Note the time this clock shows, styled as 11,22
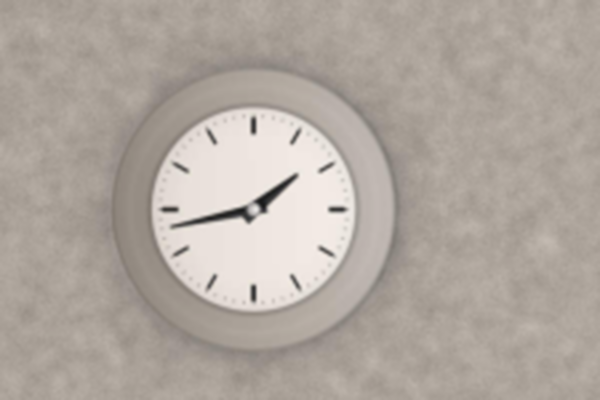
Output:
1,43
